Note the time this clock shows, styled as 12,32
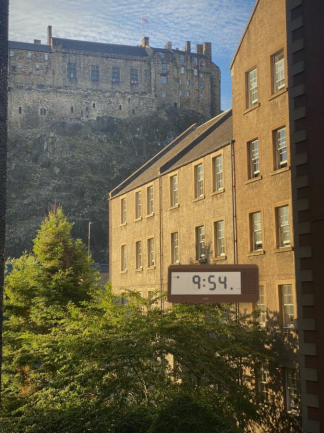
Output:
9,54
